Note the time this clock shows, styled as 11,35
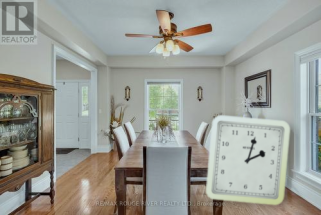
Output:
2,02
